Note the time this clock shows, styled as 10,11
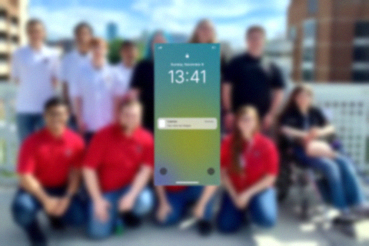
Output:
13,41
